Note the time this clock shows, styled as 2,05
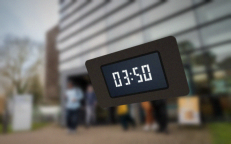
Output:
3,50
